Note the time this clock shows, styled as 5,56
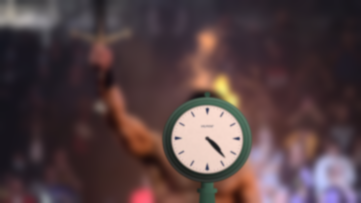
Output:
4,23
